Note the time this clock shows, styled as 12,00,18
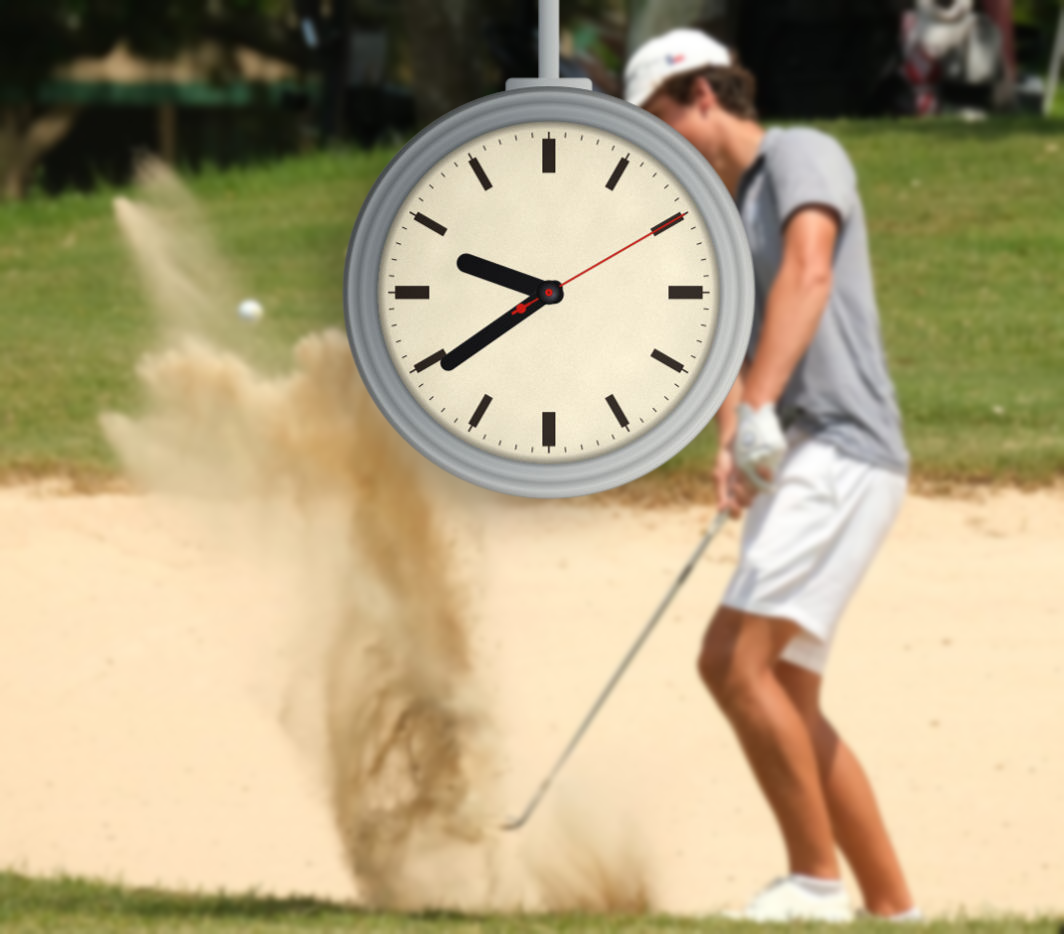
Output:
9,39,10
